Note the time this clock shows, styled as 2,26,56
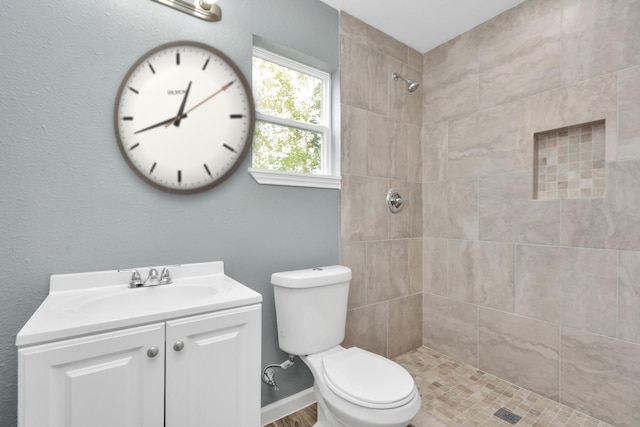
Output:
12,42,10
